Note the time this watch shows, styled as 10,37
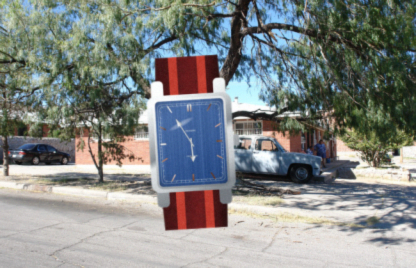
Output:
5,55
